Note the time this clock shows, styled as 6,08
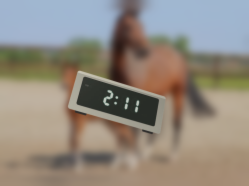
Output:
2,11
